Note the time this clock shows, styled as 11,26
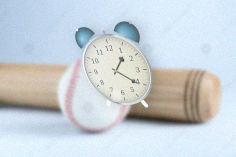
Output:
1,21
